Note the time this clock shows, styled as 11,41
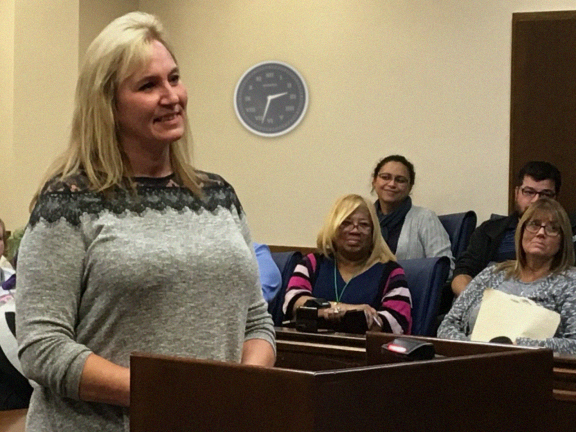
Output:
2,33
